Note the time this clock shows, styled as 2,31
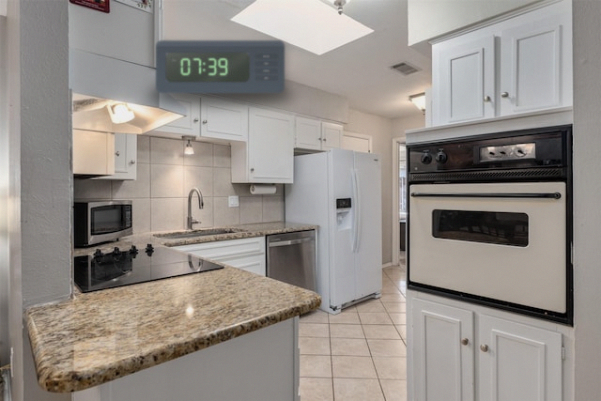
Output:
7,39
